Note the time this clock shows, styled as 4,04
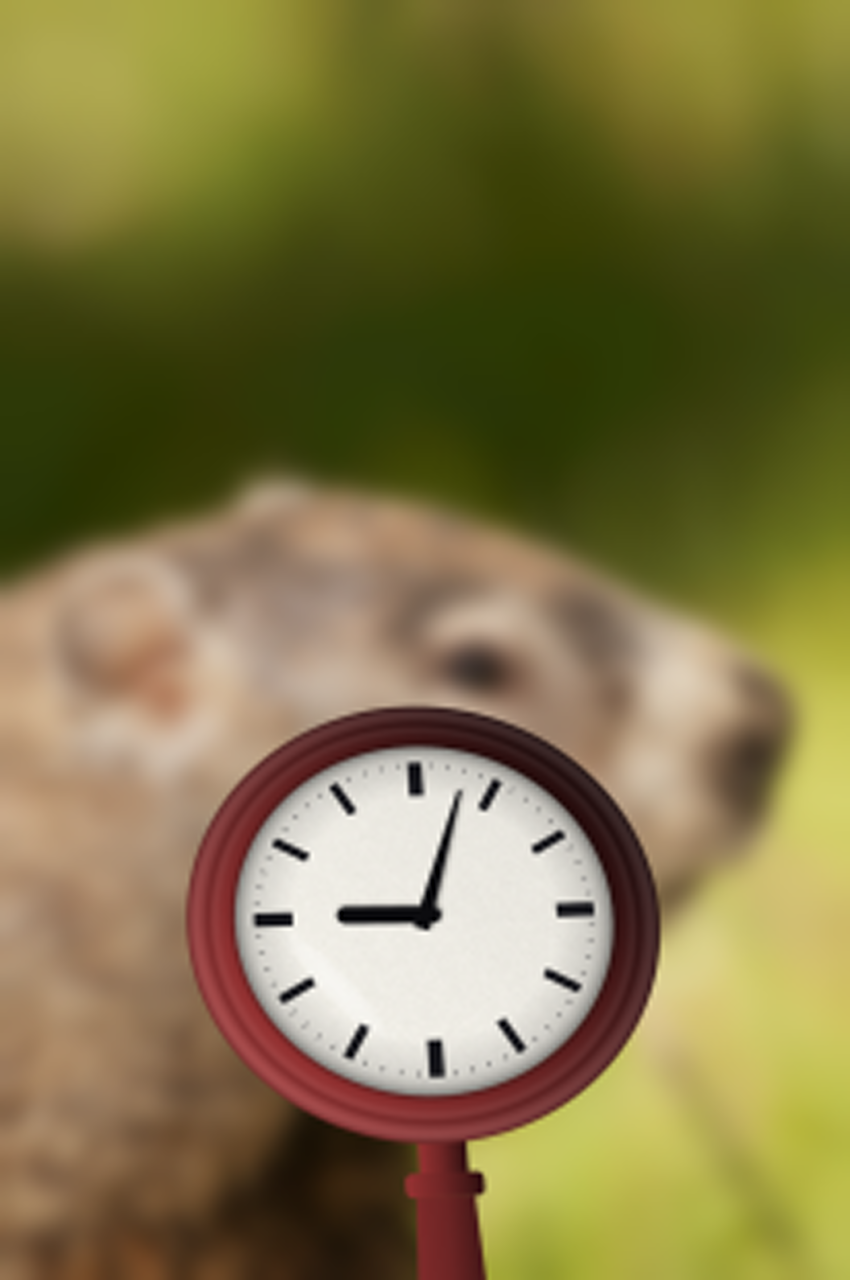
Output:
9,03
